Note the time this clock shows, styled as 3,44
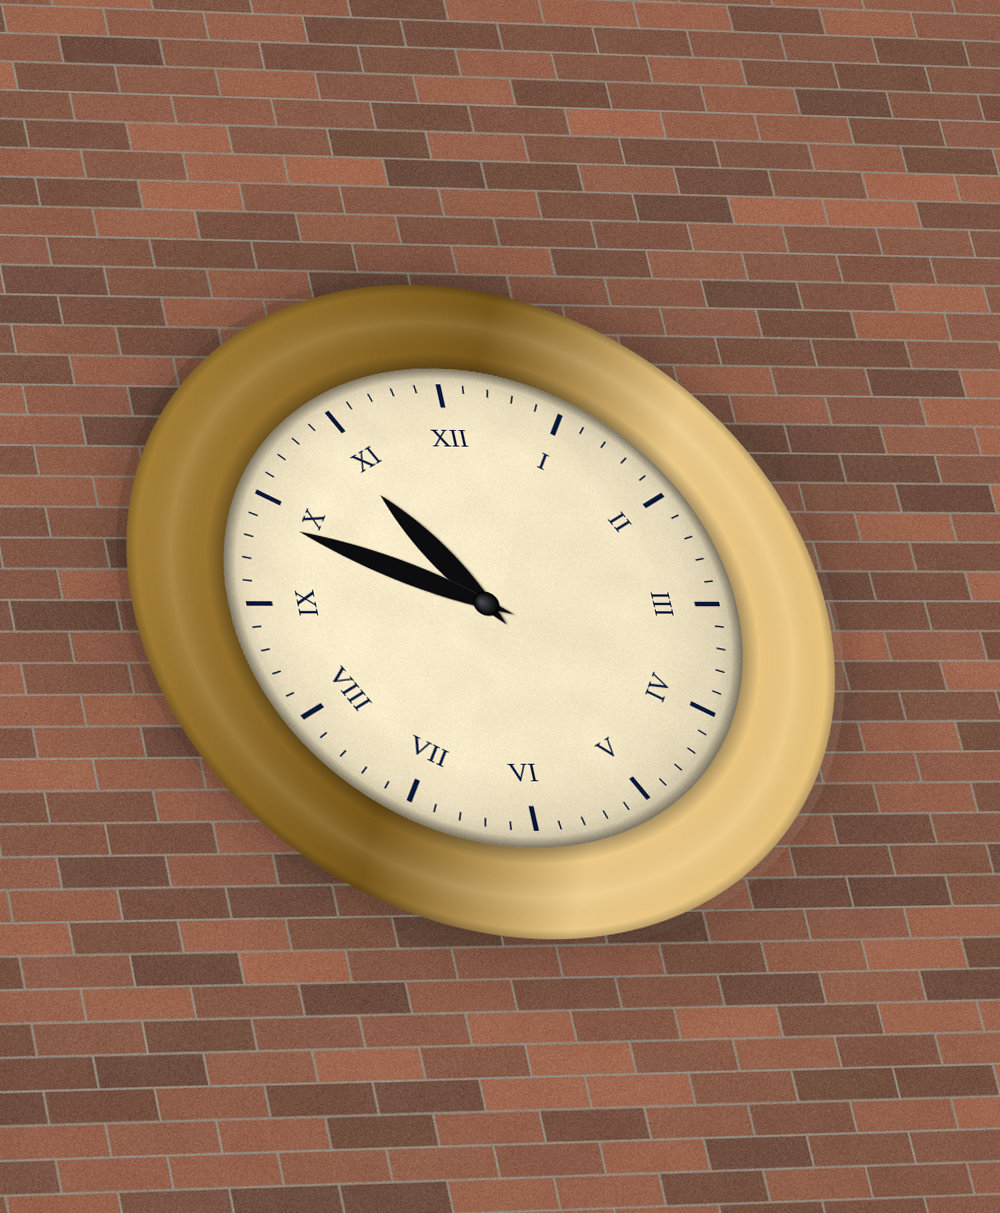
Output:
10,49
